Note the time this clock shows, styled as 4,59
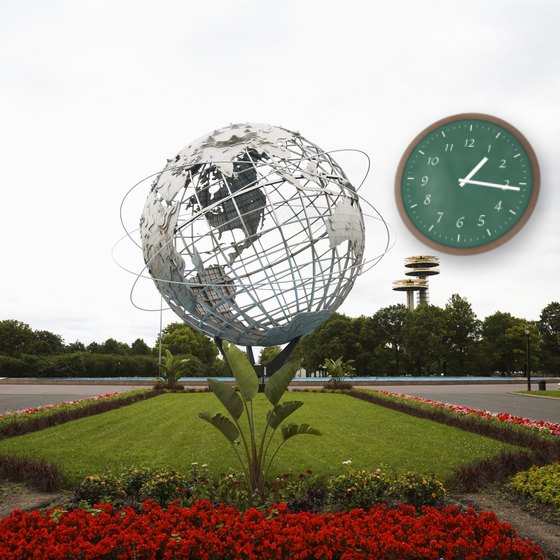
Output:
1,16
